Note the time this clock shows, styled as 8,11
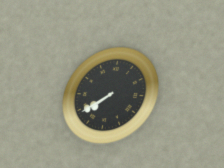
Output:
7,39
